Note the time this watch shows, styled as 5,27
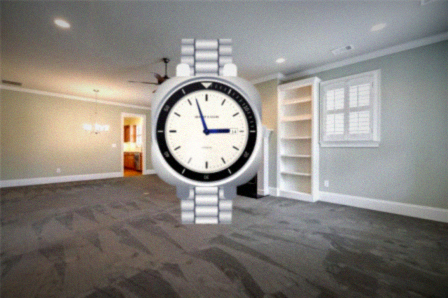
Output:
2,57
